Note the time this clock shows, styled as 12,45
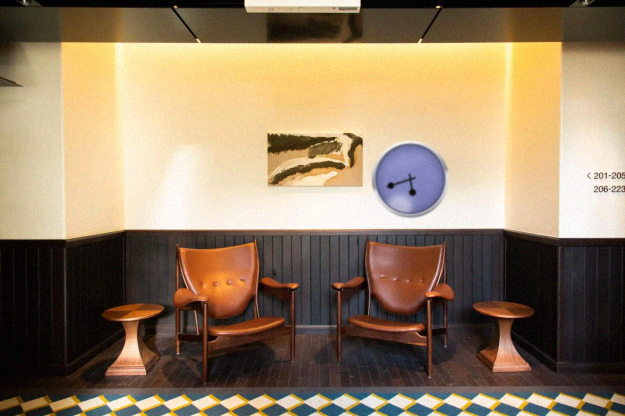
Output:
5,42
